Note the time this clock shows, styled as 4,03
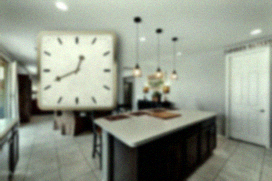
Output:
12,41
